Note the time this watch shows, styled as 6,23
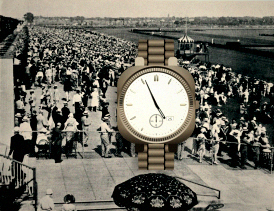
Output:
4,56
